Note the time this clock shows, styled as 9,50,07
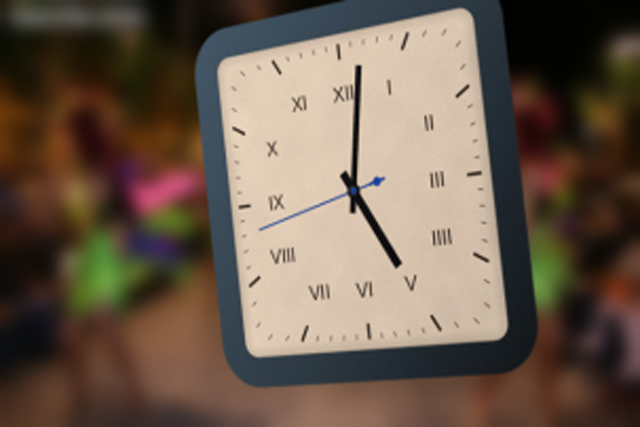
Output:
5,01,43
